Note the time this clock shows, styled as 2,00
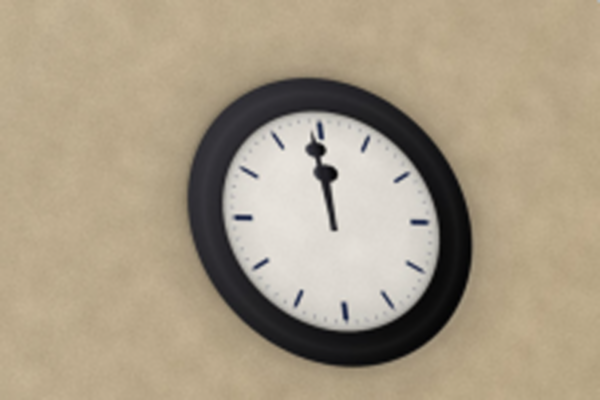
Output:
11,59
